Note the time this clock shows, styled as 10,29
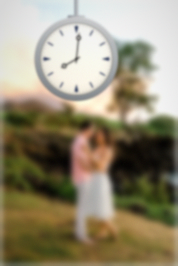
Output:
8,01
